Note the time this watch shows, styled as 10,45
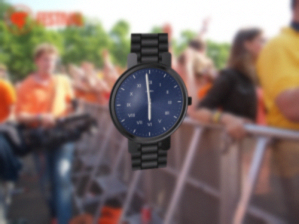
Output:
5,59
